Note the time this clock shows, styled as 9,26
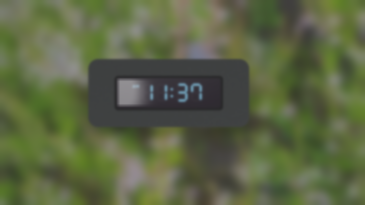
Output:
11,37
